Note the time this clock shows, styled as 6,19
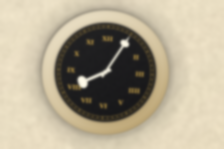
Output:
8,05
